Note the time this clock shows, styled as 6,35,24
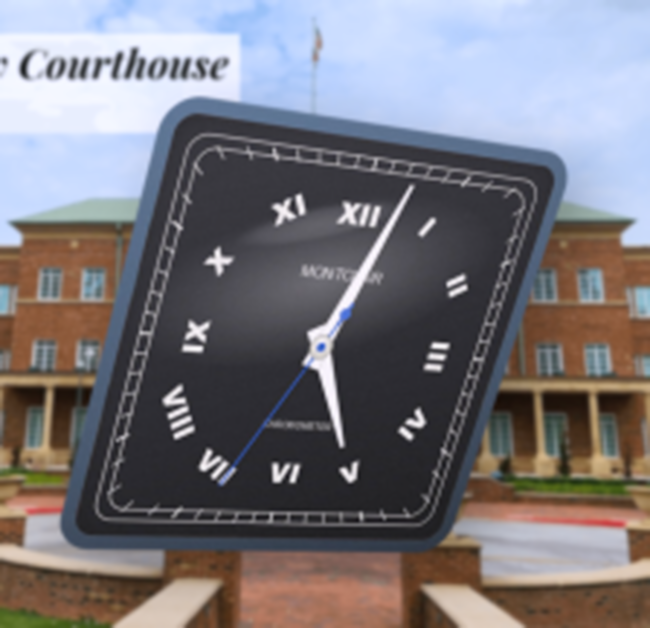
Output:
5,02,34
